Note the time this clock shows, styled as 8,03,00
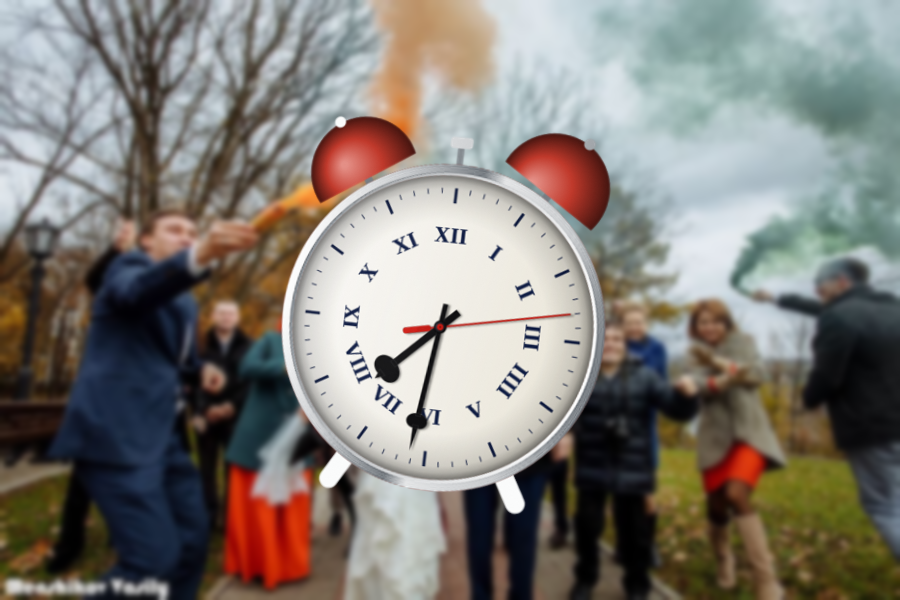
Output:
7,31,13
